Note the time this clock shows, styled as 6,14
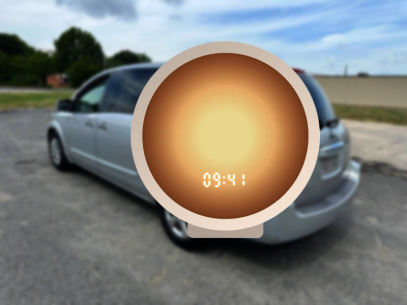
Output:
9,41
